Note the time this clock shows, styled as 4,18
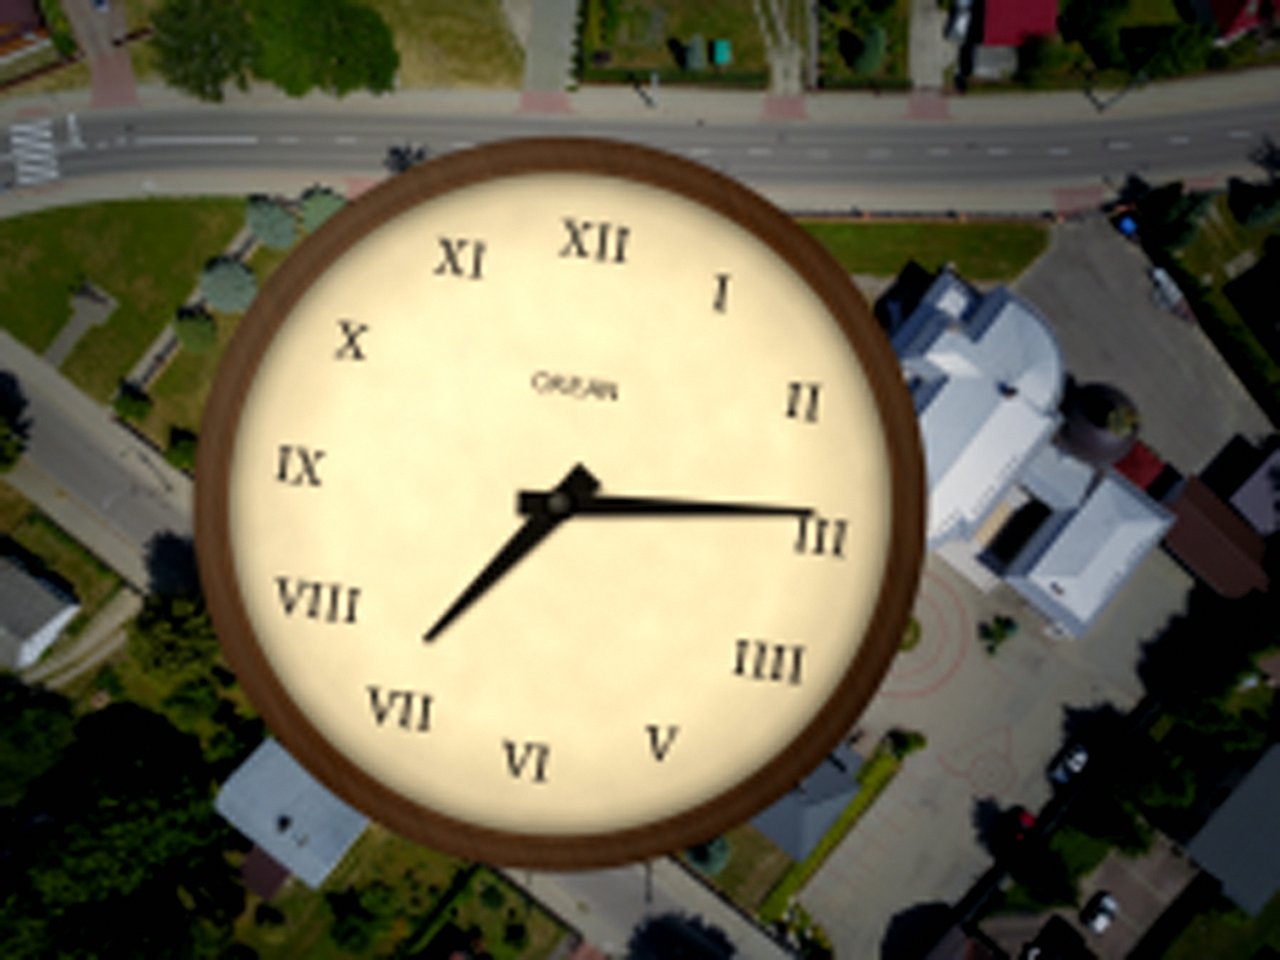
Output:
7,14
